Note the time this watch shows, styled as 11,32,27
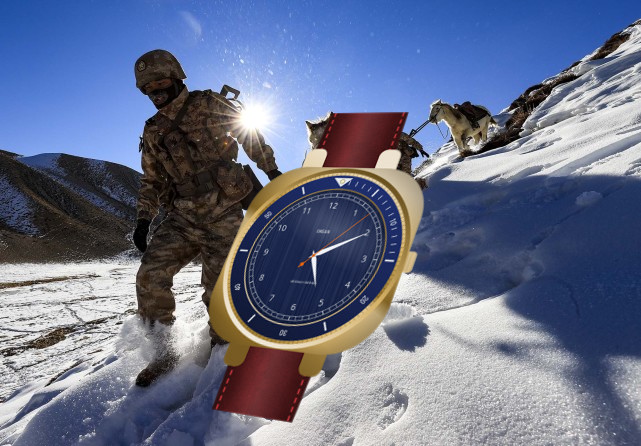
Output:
5,10,07
